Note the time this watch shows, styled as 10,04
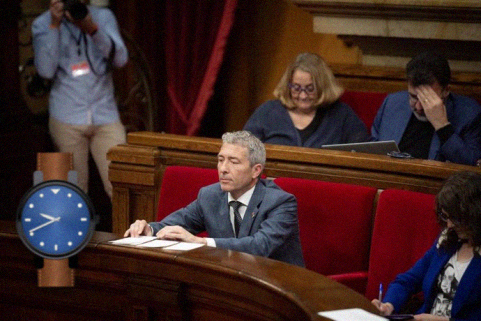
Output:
9,41
